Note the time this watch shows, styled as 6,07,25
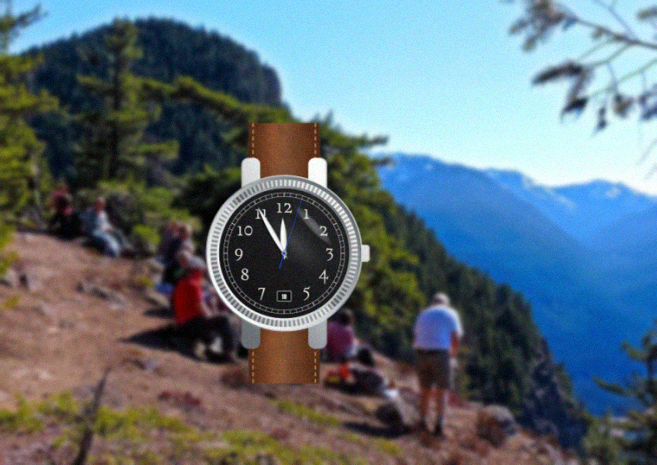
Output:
11,55,03
